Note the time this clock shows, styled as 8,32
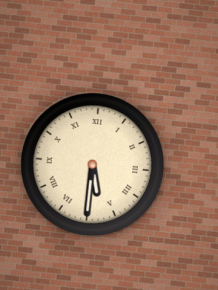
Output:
5,30
